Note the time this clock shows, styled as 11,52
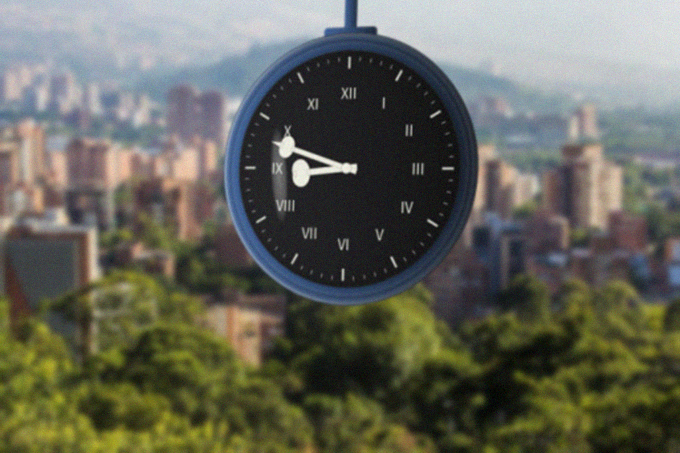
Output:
8,48
